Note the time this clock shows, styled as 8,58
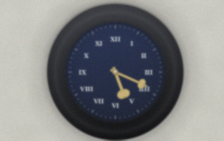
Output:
5,19
